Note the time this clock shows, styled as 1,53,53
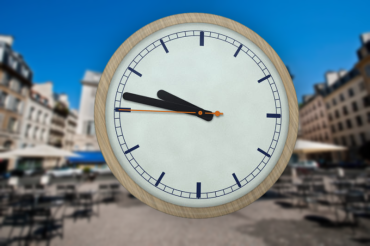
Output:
9,46,45
